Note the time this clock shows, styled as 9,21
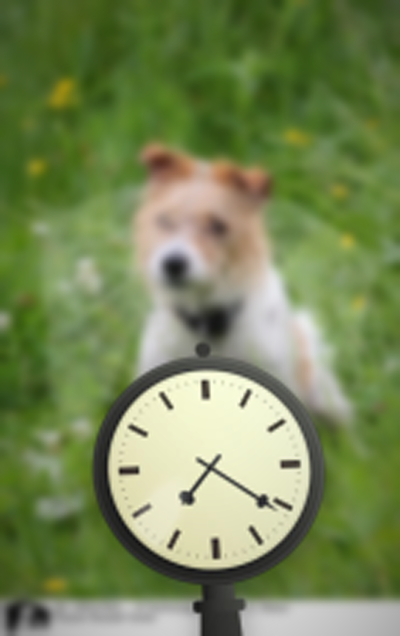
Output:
7,21
